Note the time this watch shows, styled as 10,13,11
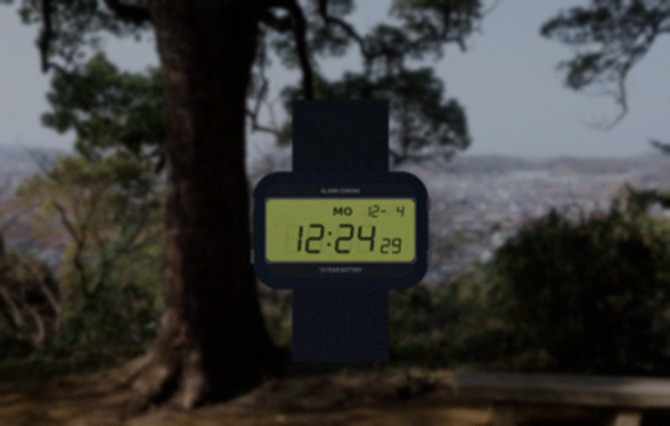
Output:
12,24,29
